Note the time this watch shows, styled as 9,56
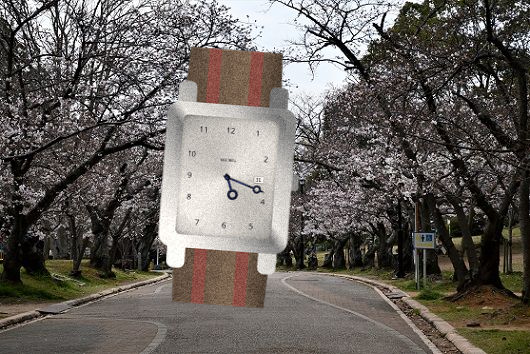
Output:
5,18
